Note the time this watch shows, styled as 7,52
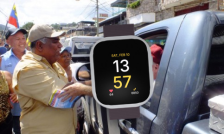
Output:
13,57
